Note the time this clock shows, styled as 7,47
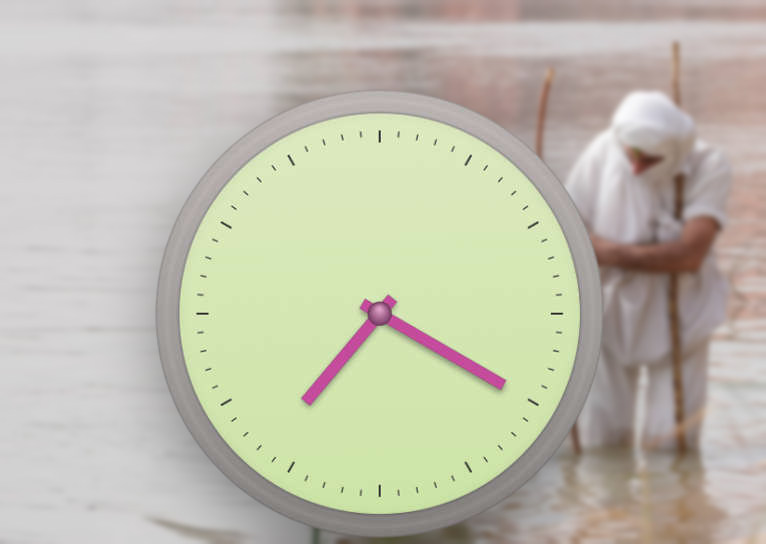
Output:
7,20
